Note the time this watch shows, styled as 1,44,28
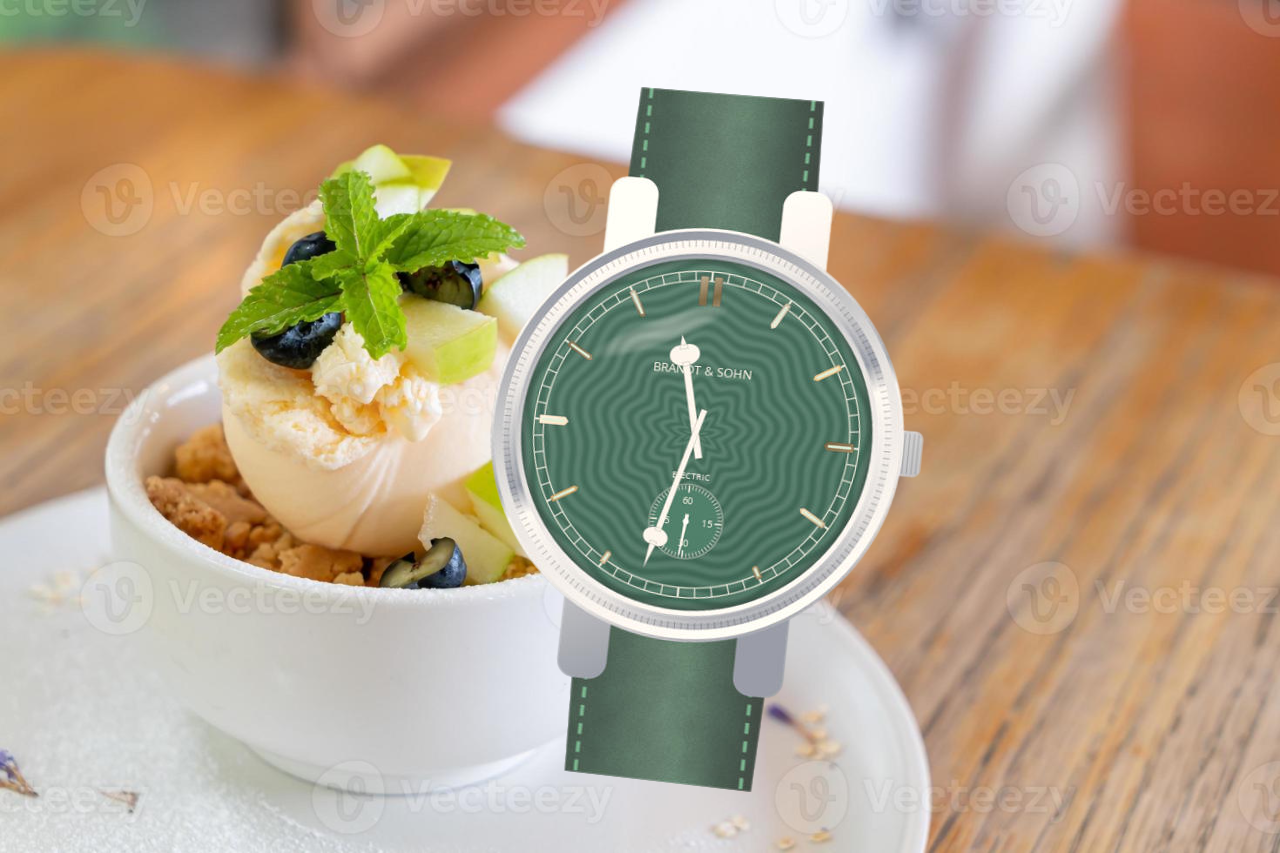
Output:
11,32,31
